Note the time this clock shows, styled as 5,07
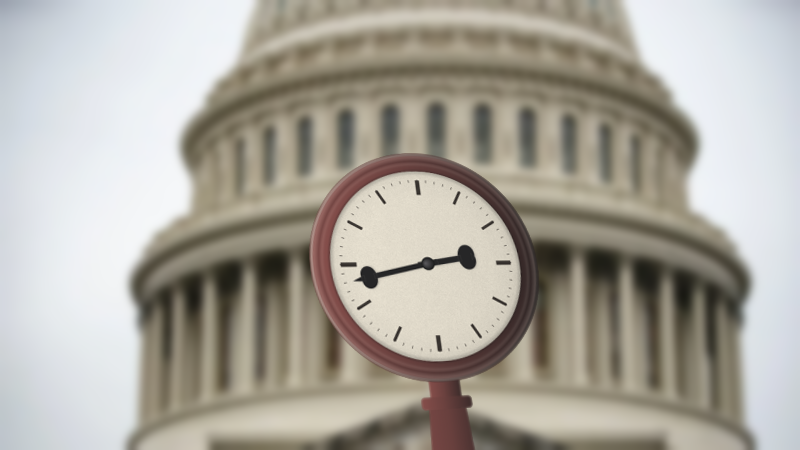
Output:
2,43
